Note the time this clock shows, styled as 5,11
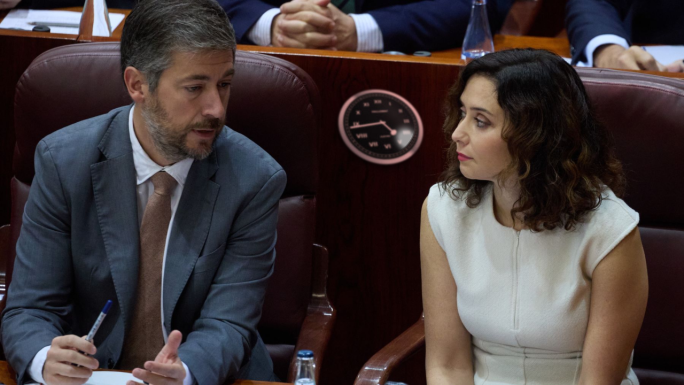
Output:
4,44
